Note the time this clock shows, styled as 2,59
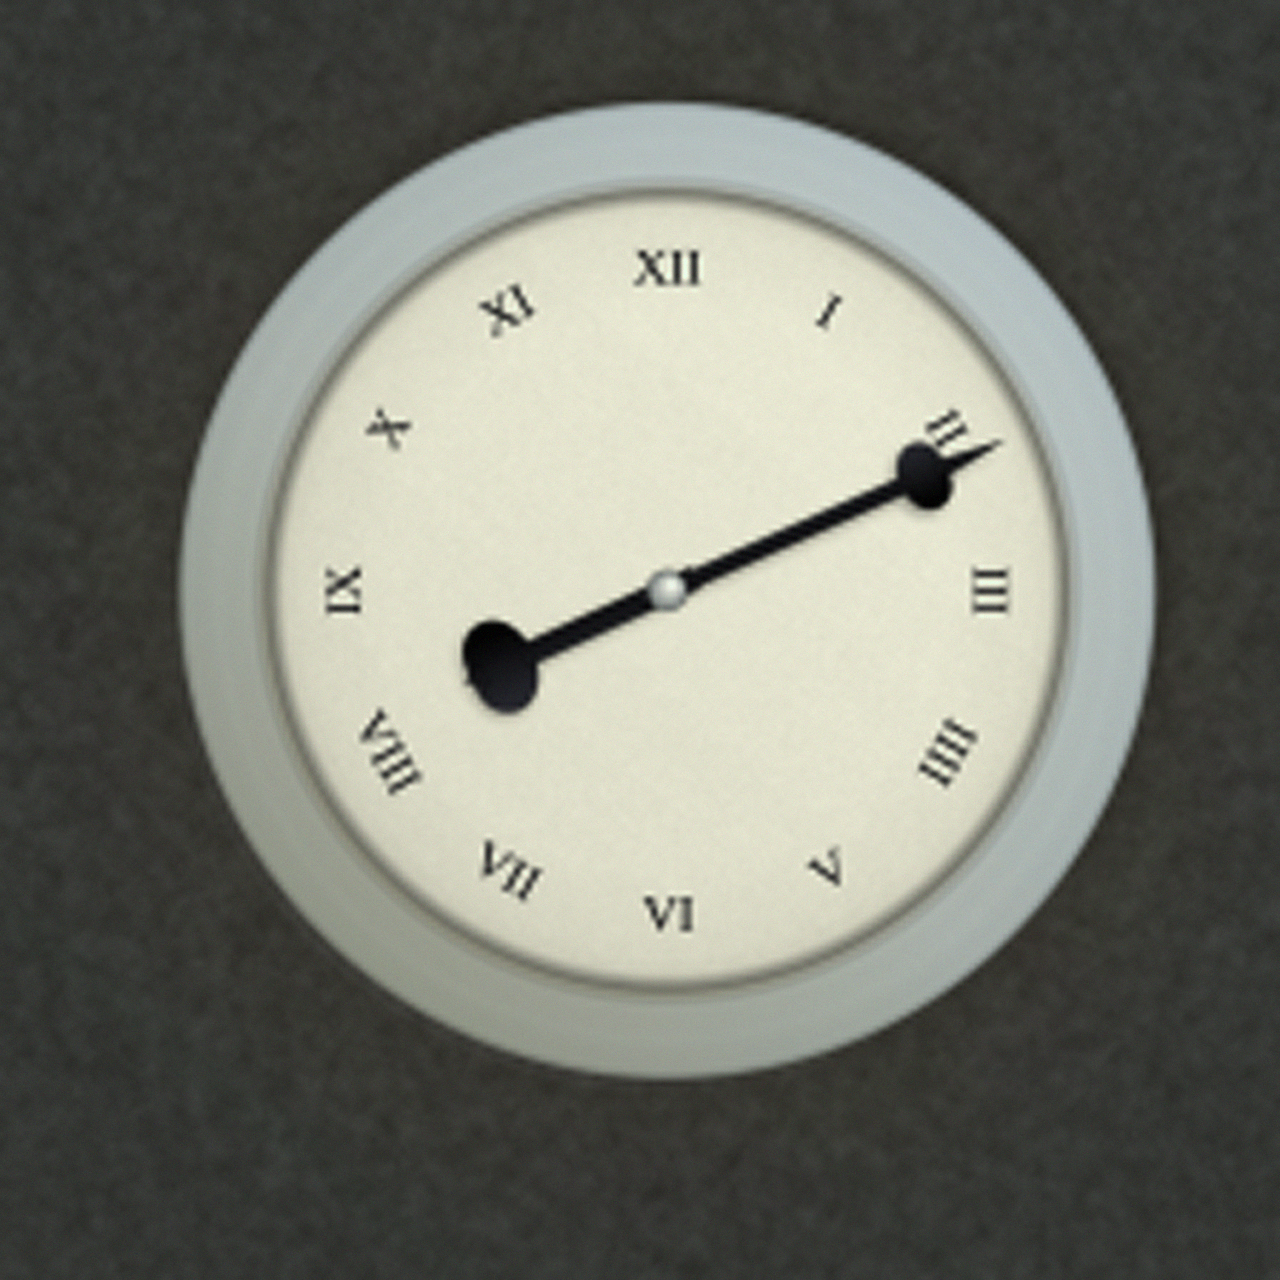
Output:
8,11
